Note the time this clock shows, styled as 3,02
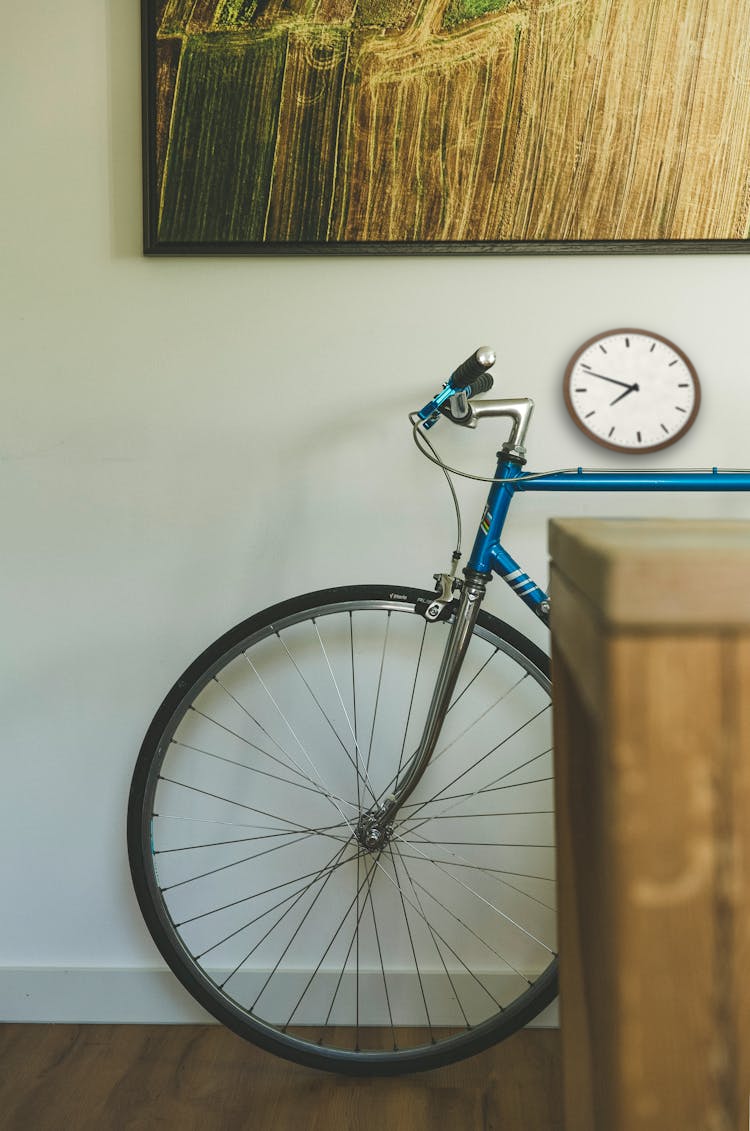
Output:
7,49
